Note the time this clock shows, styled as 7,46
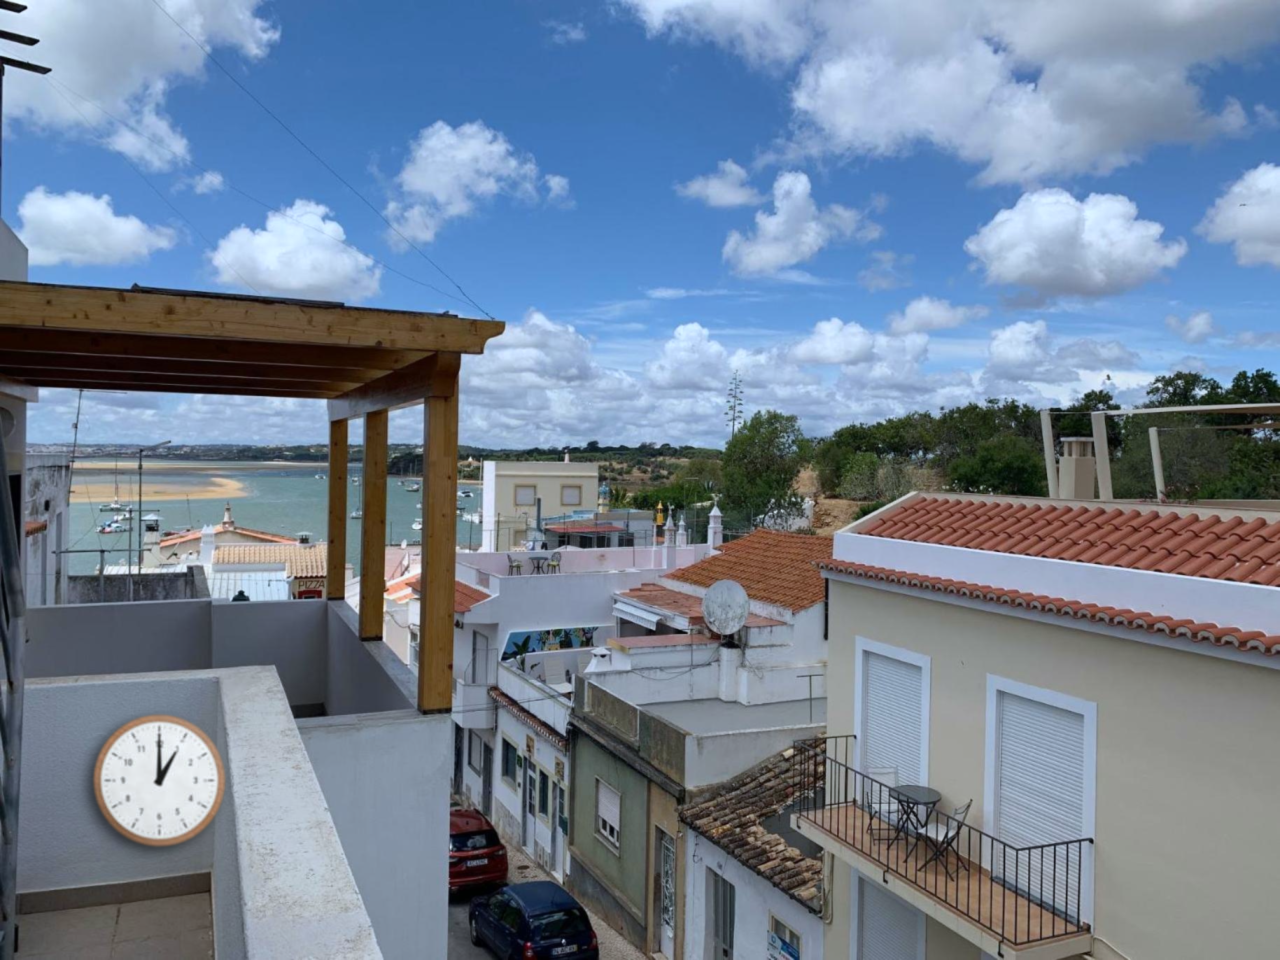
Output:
1,00
